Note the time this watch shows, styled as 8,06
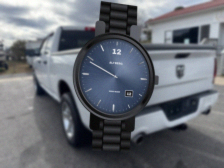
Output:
9,49
